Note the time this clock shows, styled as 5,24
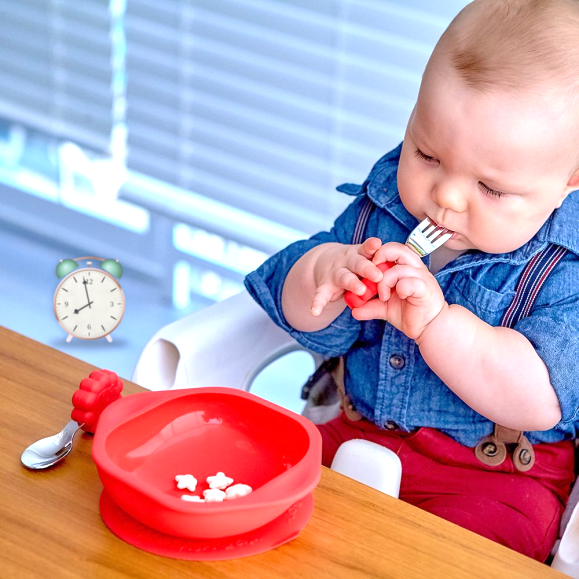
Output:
7,58
